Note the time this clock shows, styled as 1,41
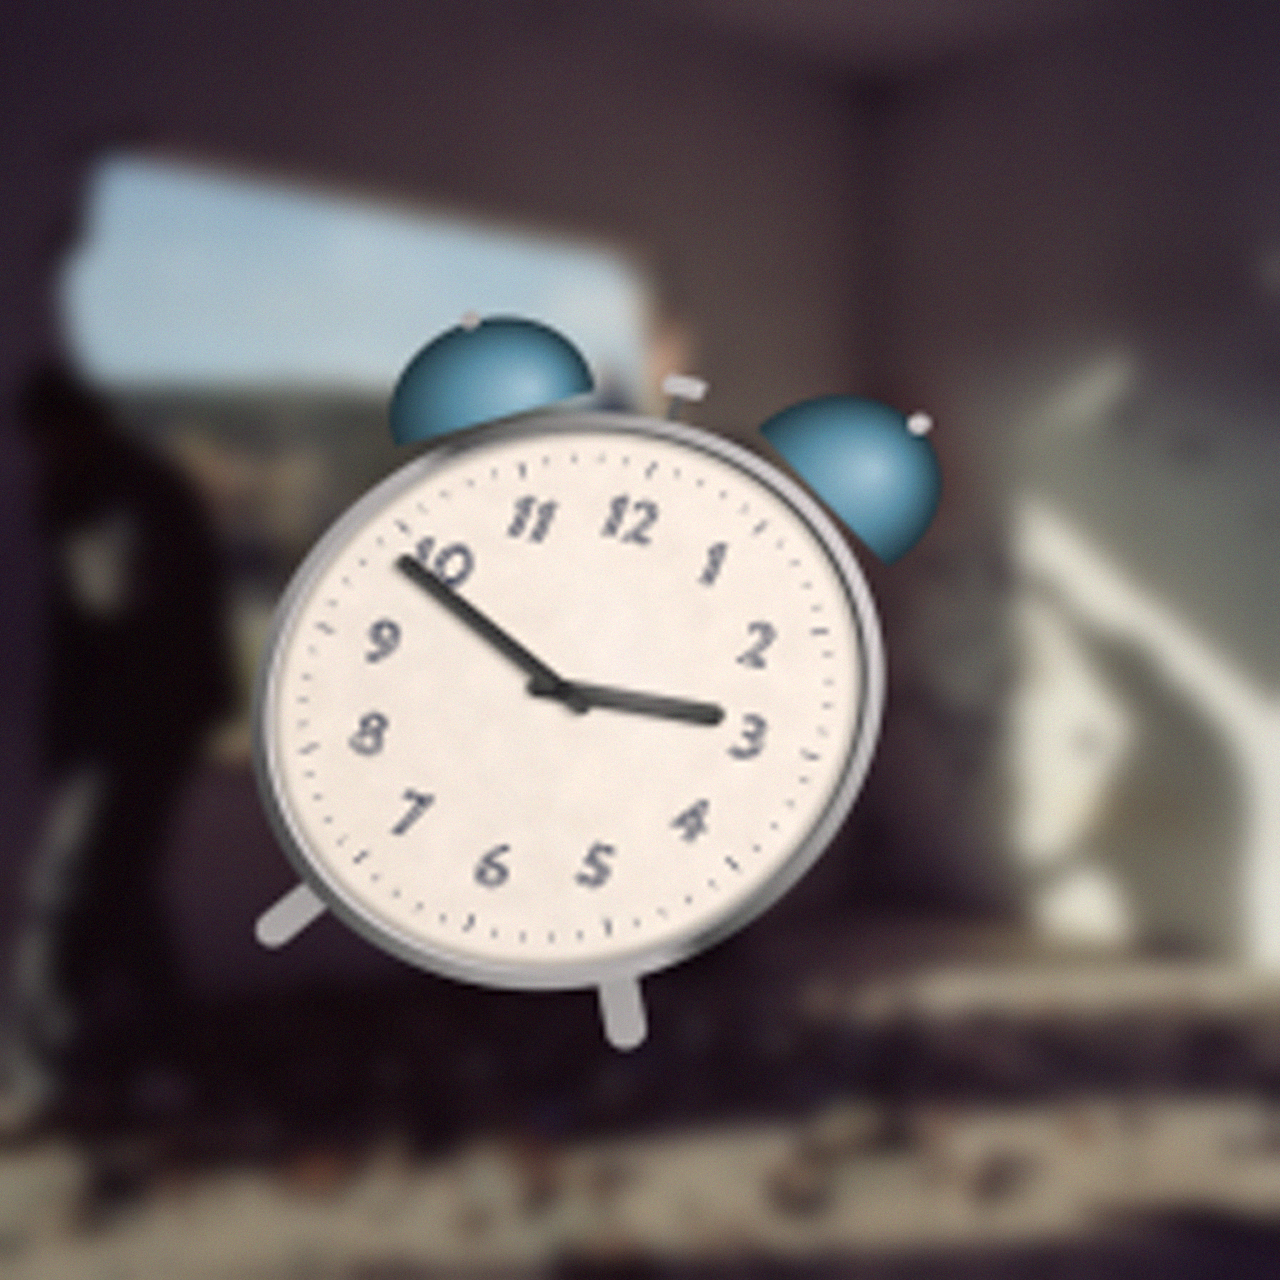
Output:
2,49
